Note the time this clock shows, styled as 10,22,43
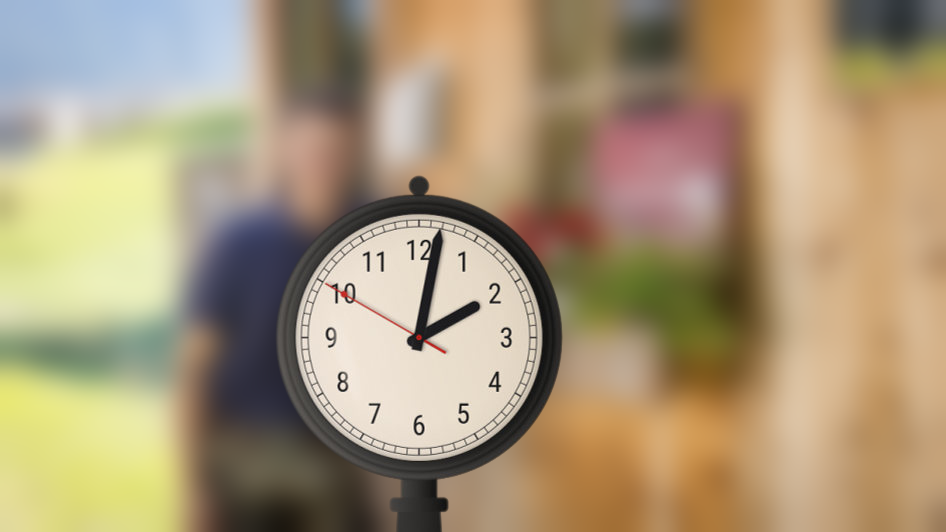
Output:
2,01,50
